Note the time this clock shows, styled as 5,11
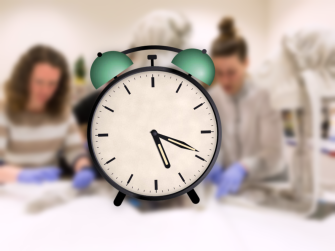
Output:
5,19
